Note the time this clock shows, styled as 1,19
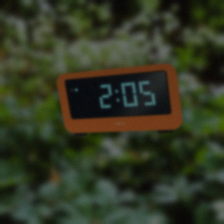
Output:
2,05
